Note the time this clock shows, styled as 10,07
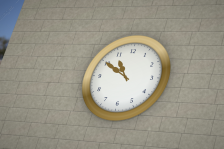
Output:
10,50
